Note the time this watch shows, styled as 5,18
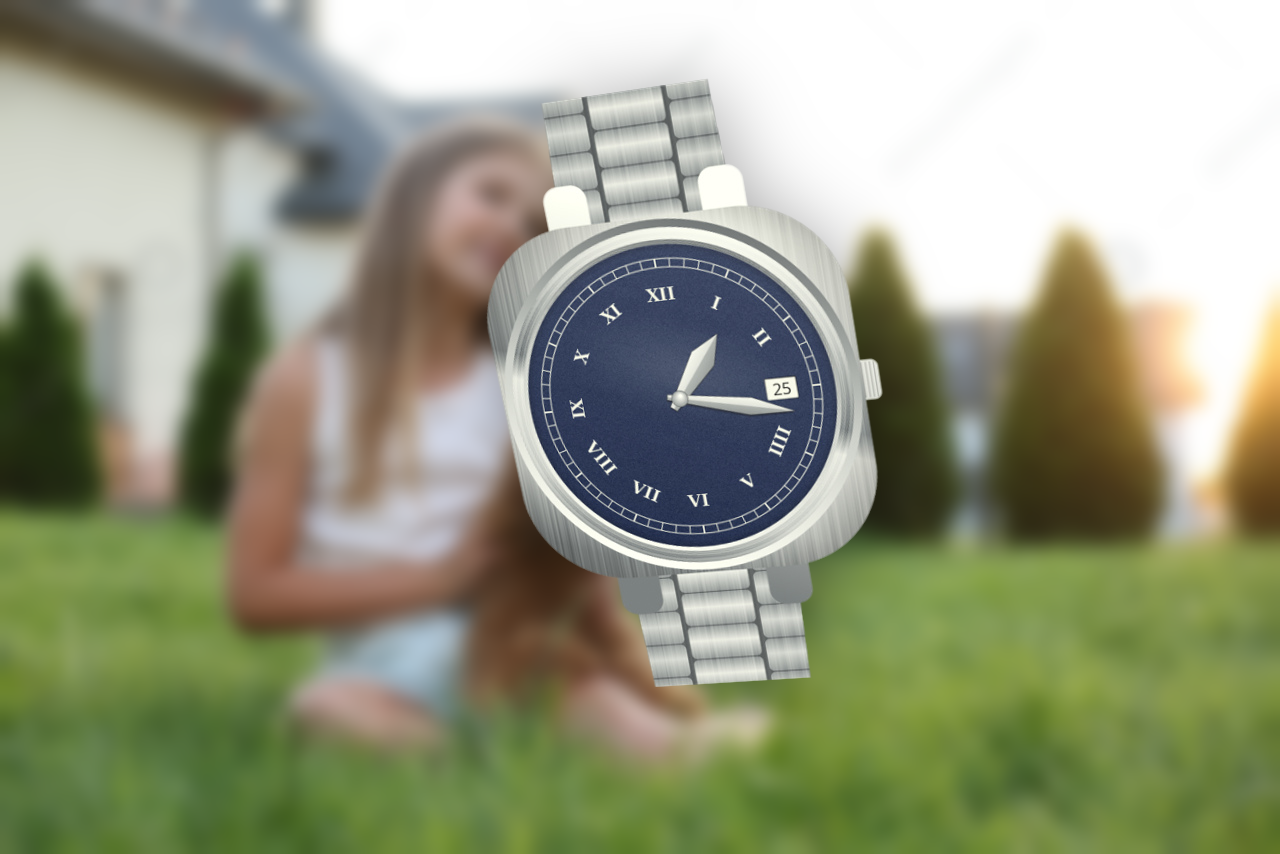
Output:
1,17
